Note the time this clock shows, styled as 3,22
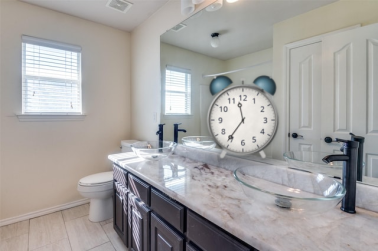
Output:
11,36
